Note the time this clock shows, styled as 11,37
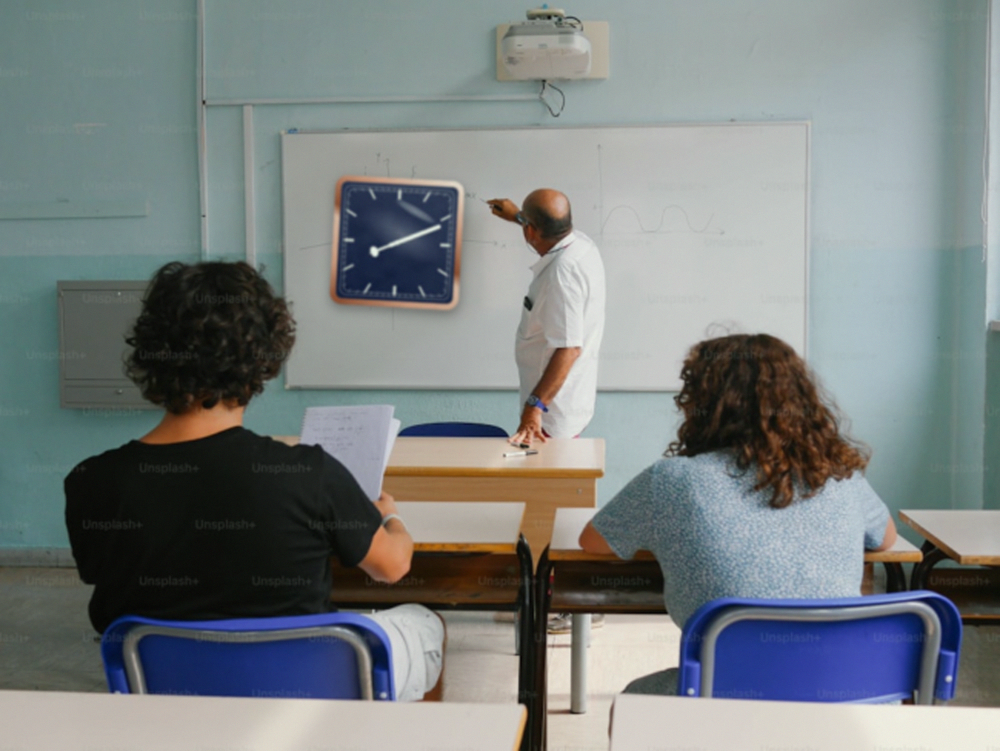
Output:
8,11
